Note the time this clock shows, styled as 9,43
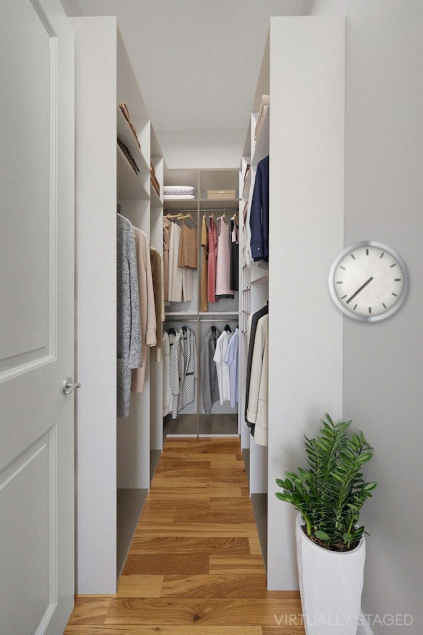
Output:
7,38
